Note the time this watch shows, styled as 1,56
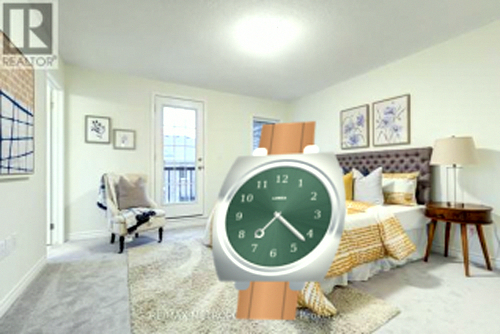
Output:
7,22
